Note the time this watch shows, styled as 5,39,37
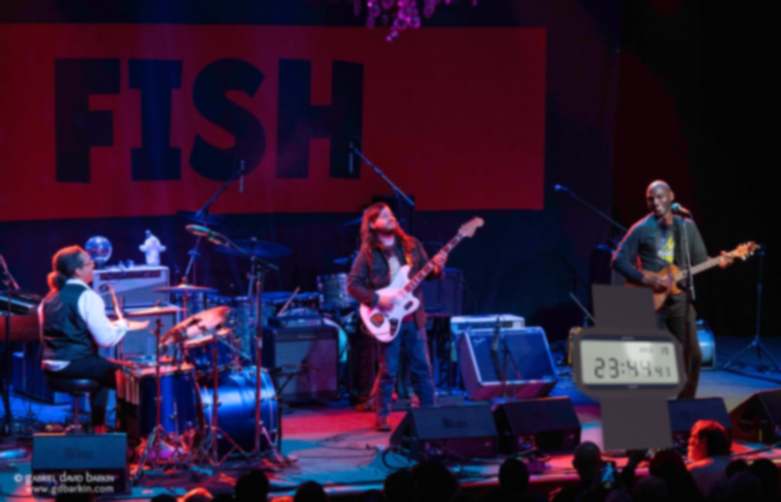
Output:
23,44,41
